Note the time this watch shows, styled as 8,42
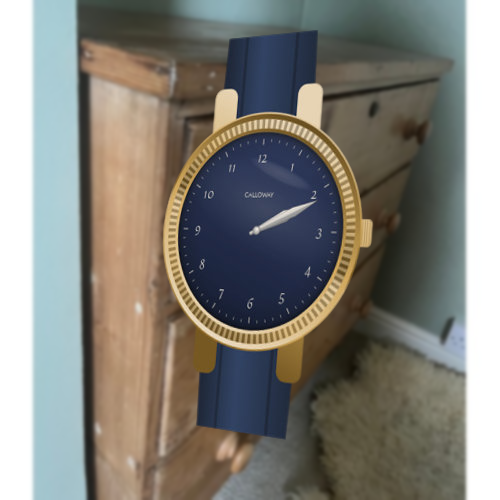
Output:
2,11
